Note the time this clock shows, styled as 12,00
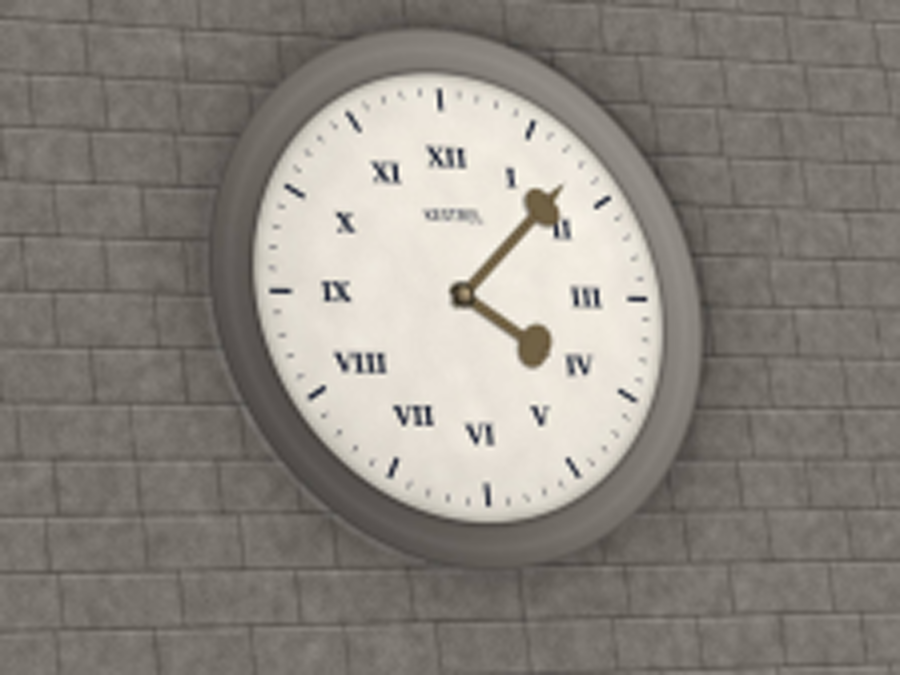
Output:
4,08
